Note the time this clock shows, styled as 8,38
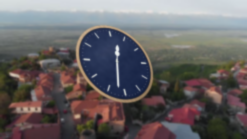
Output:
12,32
